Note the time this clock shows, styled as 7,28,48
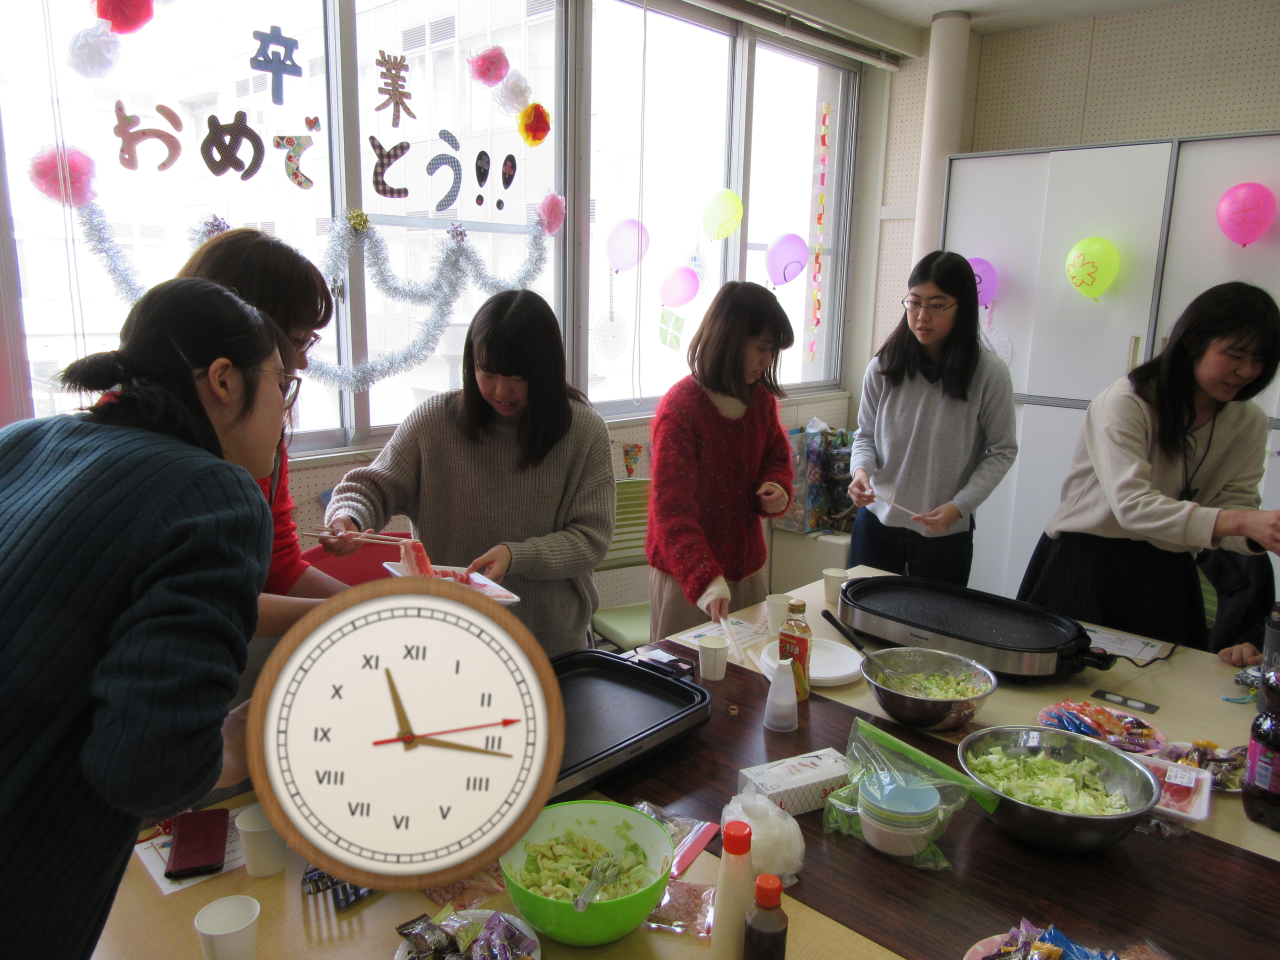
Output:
11,16,13
